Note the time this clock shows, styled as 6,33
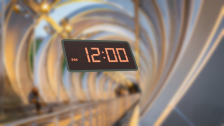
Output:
12,00
